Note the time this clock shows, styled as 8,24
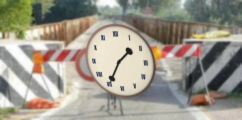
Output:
1,35
